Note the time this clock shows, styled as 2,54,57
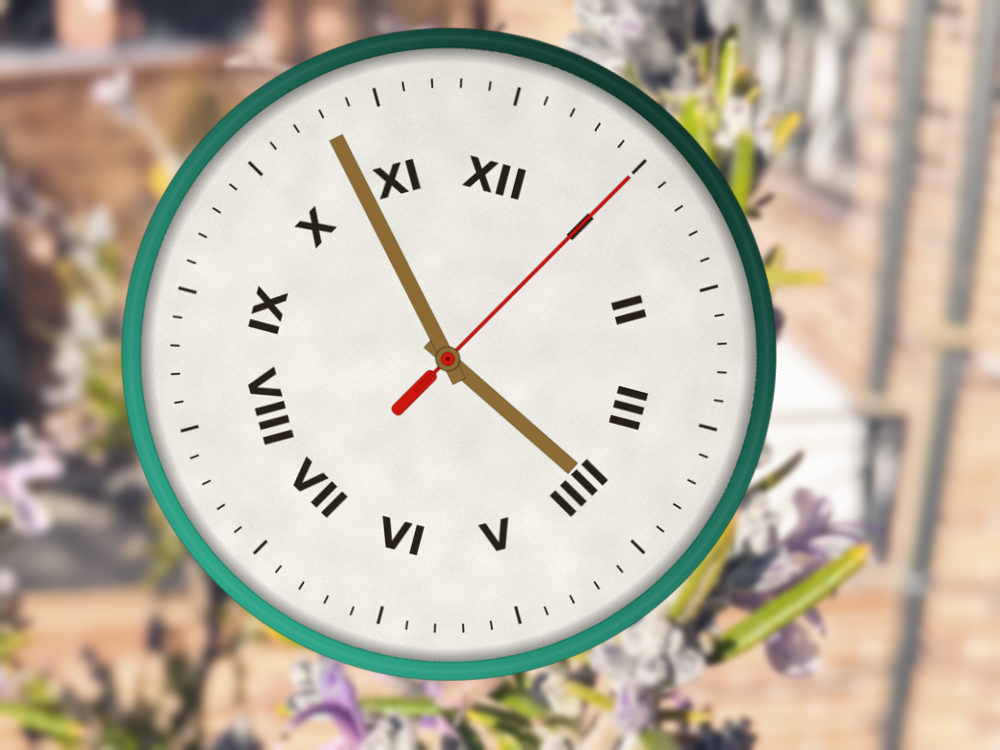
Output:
3,53,05
